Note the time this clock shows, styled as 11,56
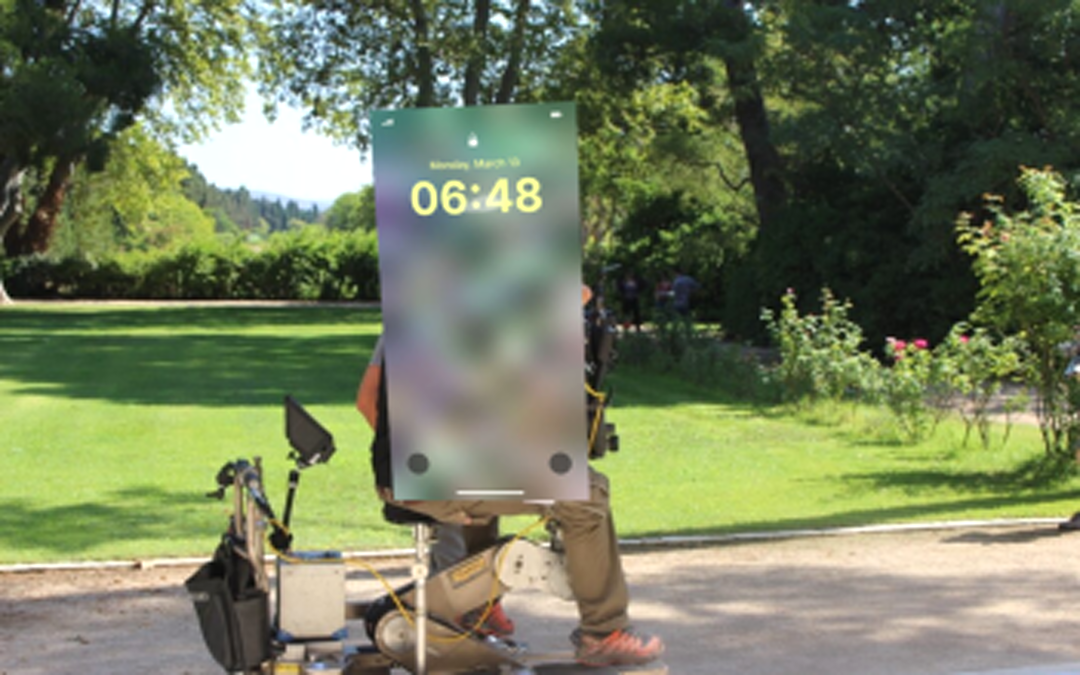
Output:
6,48
